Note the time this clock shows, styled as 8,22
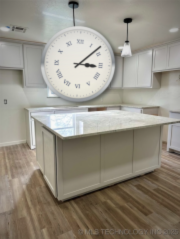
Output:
3,08
